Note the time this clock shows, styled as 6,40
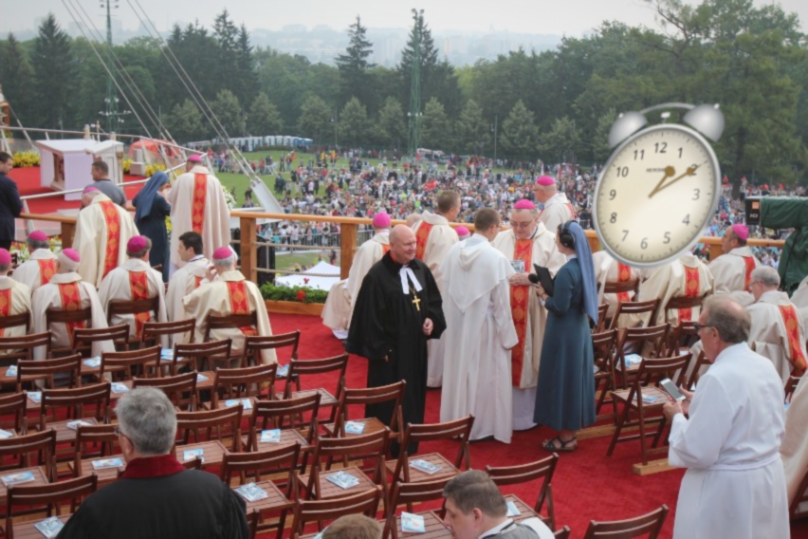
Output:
1,10
